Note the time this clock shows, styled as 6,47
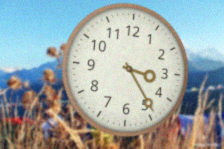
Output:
3,24
